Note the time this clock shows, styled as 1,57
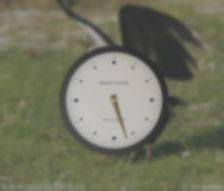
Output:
5,27
